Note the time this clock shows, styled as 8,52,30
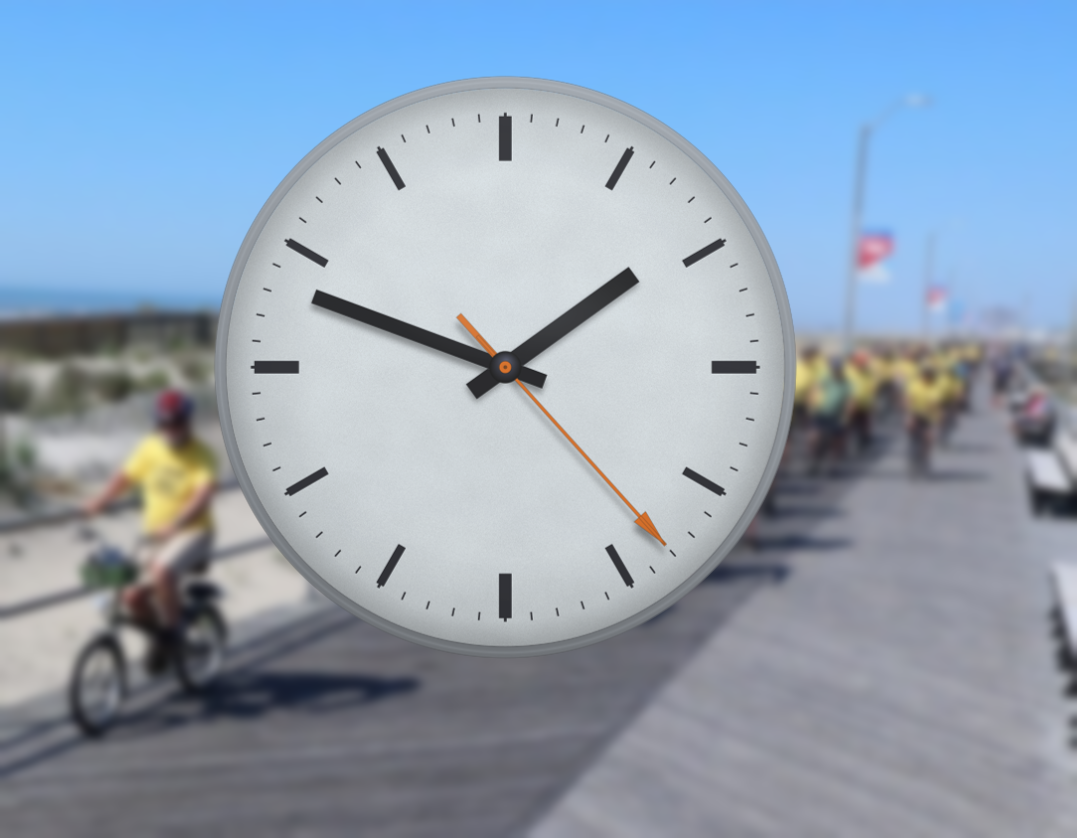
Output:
1,48,23
